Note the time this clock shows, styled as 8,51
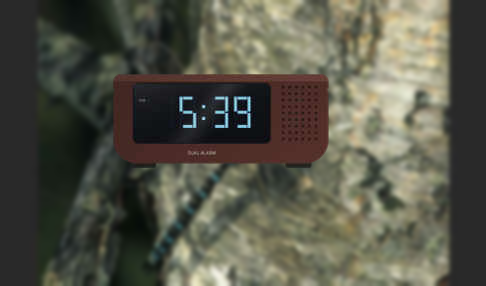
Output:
5,39
